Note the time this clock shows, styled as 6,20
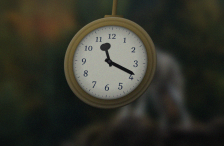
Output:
11,19
